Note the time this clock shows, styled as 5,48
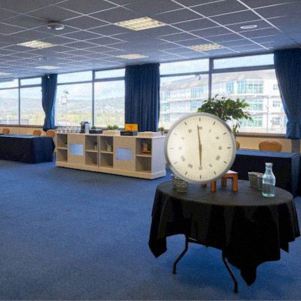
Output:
5,59
